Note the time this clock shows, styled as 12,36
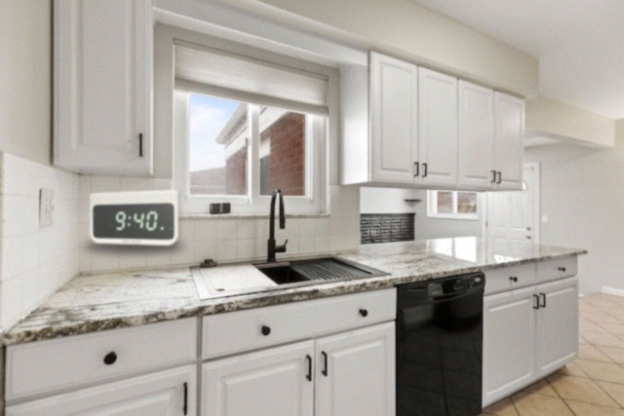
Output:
9,40
